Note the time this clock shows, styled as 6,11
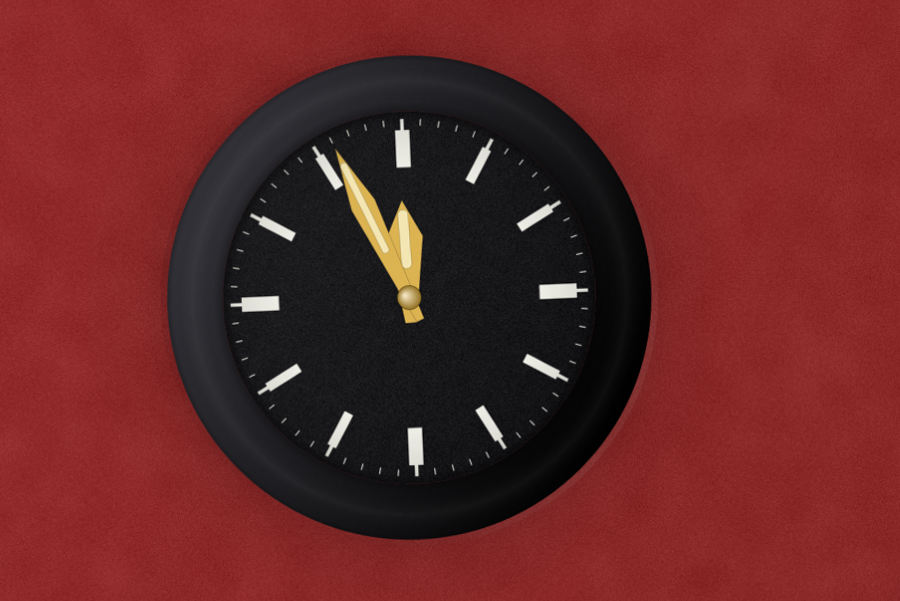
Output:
11,56
